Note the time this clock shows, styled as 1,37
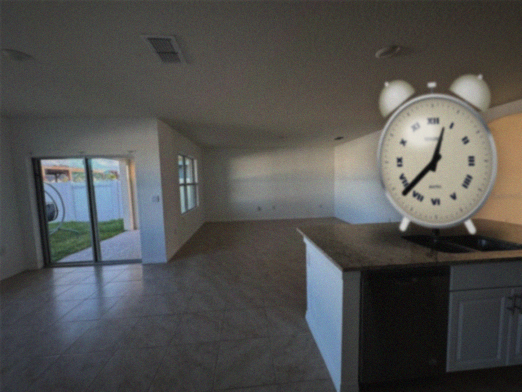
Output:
12,38
